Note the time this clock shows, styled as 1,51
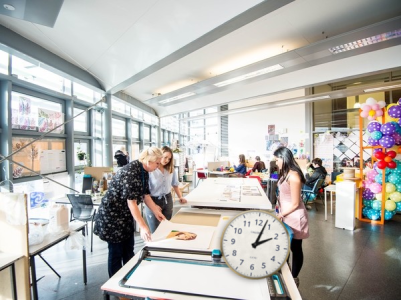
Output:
2,03
